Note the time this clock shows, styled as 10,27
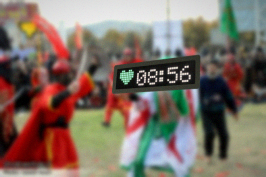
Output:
8,56
